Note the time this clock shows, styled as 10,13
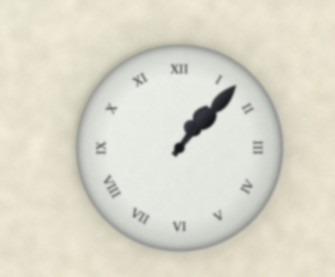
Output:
1,07
